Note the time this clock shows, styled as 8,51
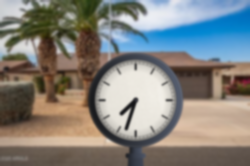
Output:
7,33
